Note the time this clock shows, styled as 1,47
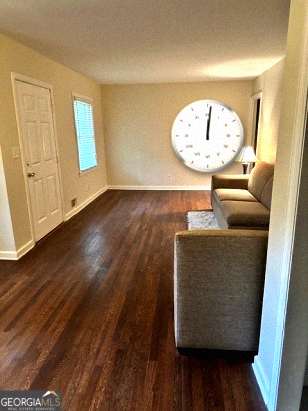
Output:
12,01
